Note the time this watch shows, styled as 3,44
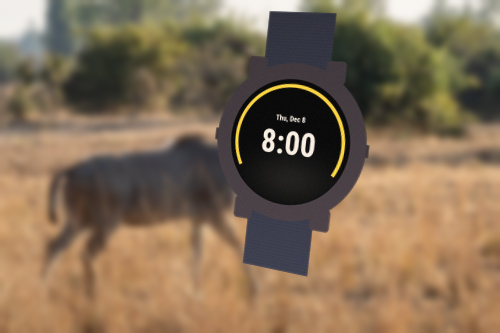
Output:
8,00
